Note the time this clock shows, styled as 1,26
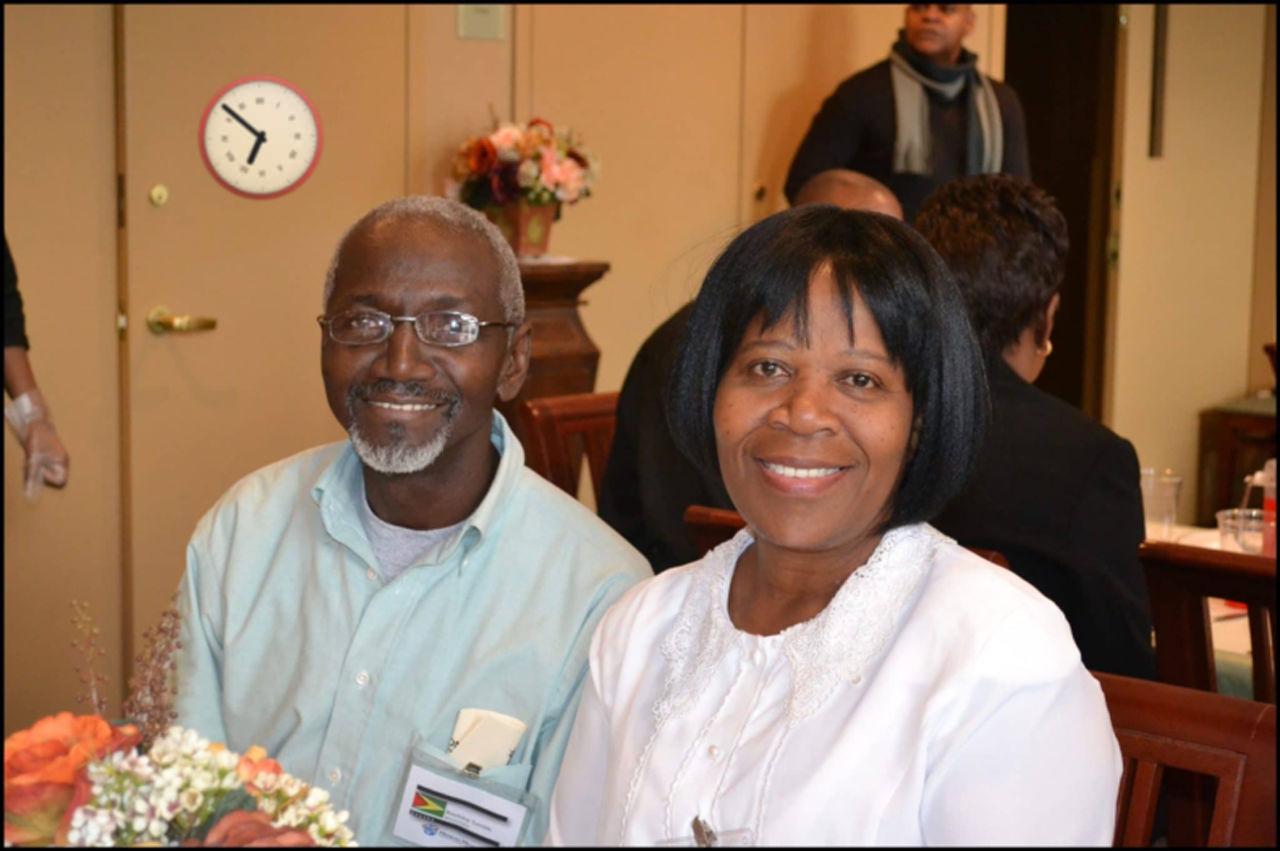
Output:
6,52
